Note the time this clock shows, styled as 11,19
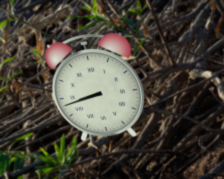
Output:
8,43
